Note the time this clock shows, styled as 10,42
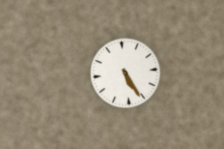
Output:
5,26
